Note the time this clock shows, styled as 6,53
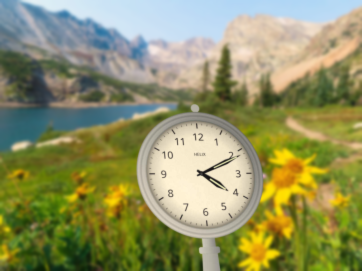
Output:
4,11
